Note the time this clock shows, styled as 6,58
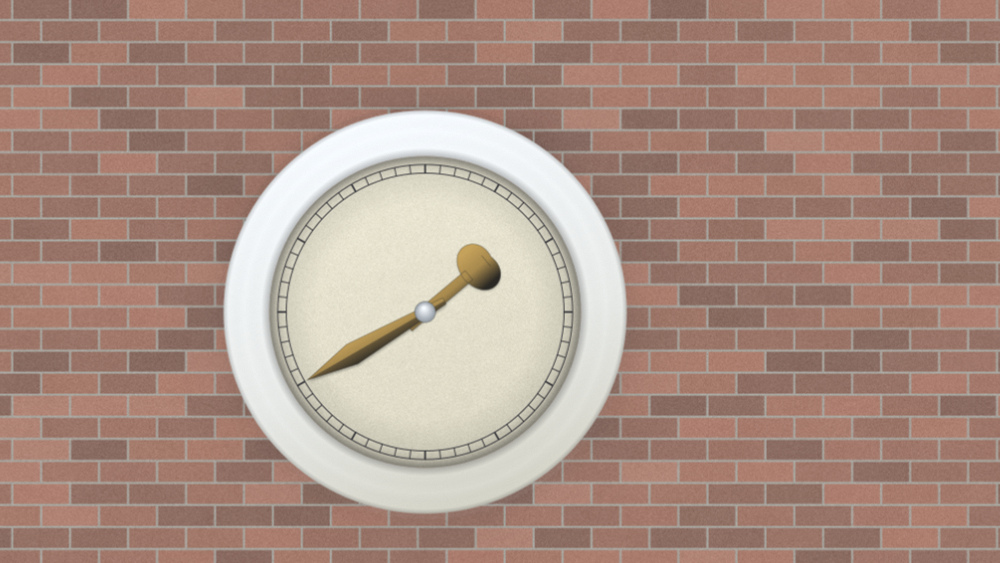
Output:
1,40
